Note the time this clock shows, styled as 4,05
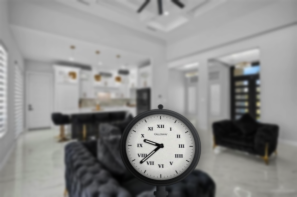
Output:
9,38
